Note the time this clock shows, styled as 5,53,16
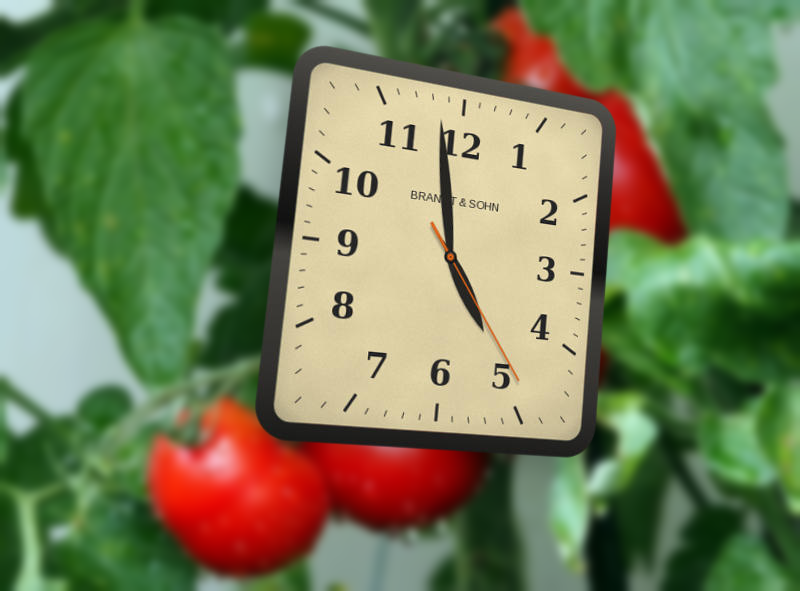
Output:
4,58,24
